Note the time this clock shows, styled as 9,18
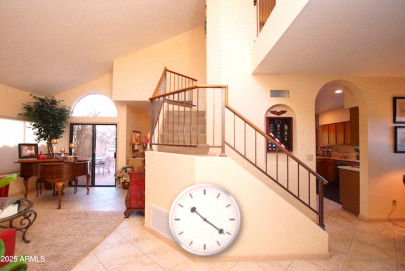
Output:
10,21
